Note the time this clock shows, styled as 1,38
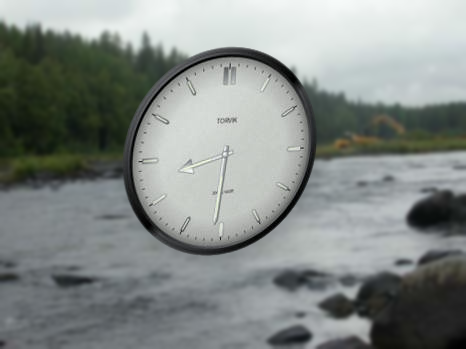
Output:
8,31
